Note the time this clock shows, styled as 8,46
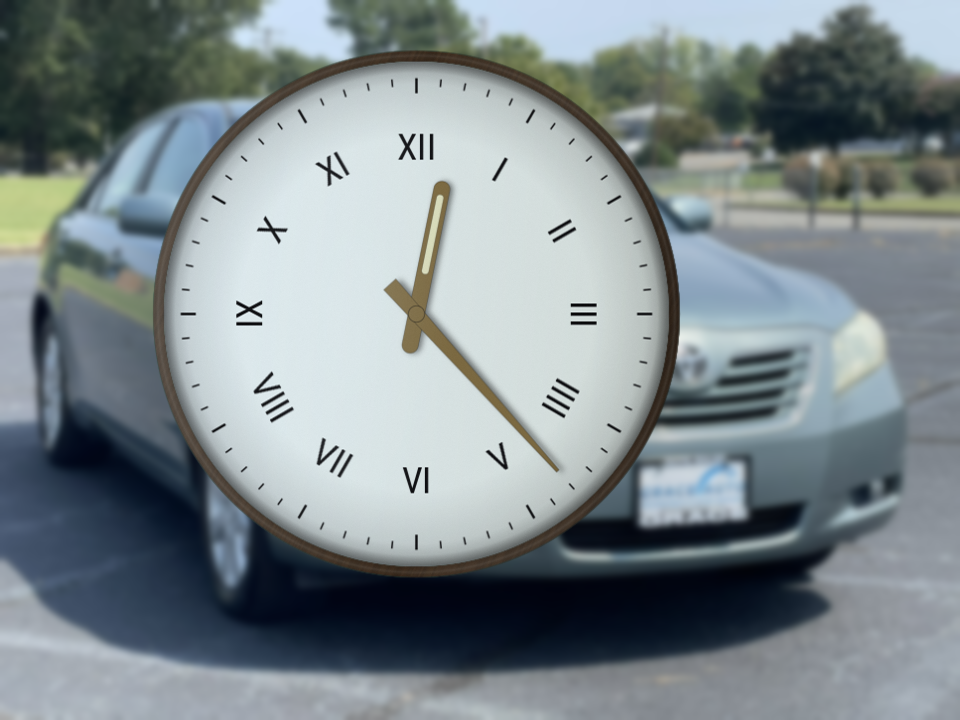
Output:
12,23
